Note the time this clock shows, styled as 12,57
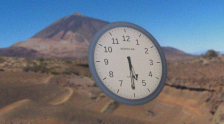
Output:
5,30
